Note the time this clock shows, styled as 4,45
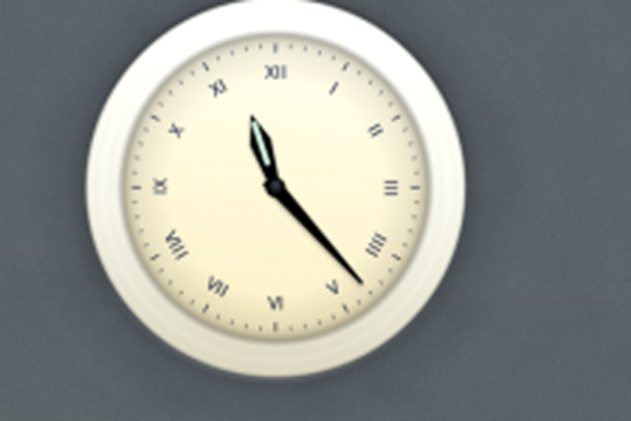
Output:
11,23
